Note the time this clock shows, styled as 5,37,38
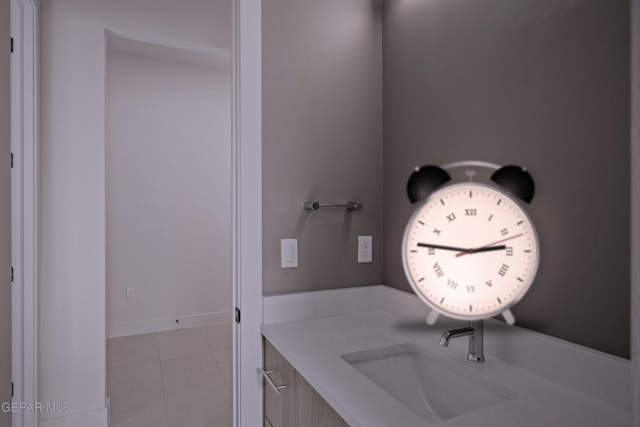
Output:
2,46,12
